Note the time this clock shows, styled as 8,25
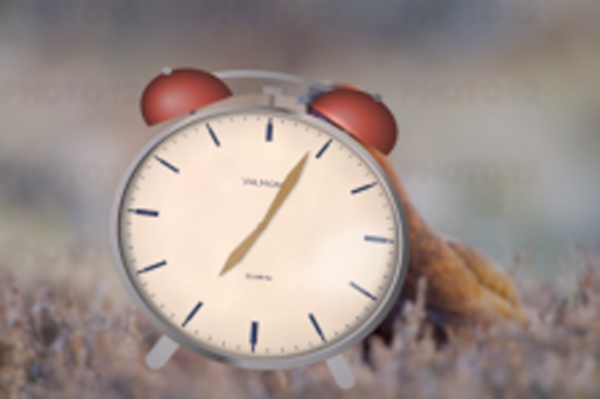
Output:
7,04
